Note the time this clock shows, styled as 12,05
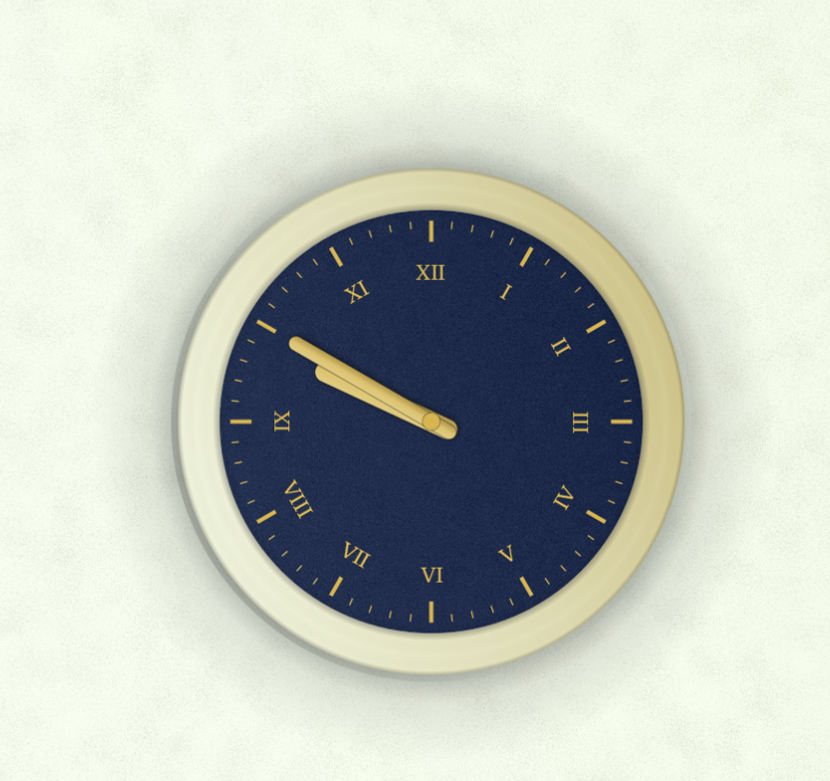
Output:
9,50
